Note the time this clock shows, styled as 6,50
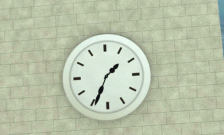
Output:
1,34
